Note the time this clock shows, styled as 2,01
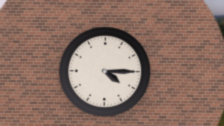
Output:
4,15
